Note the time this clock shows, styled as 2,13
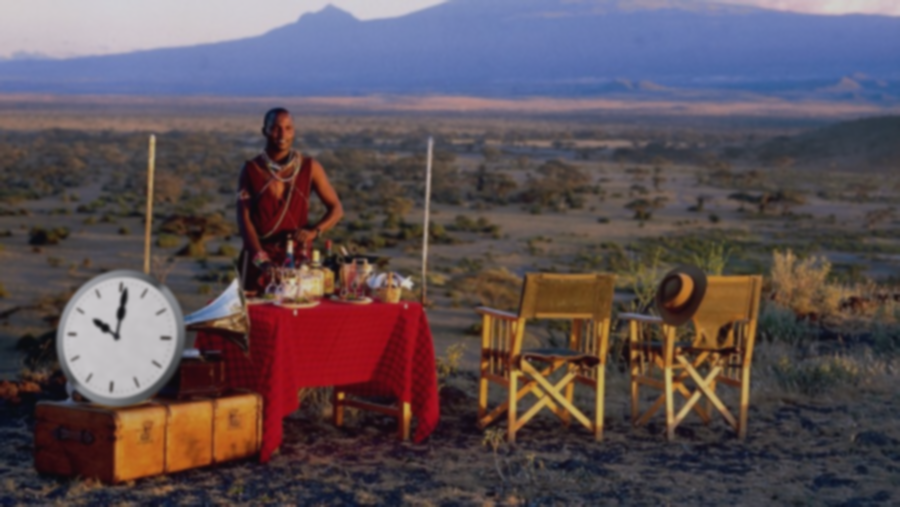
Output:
10,01
